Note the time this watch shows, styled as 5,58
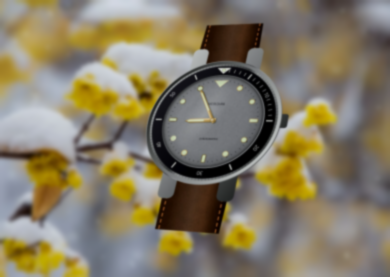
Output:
8,55
